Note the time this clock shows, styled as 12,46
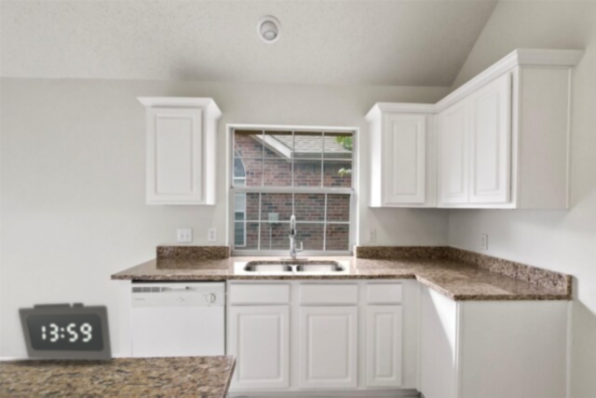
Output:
13,59
